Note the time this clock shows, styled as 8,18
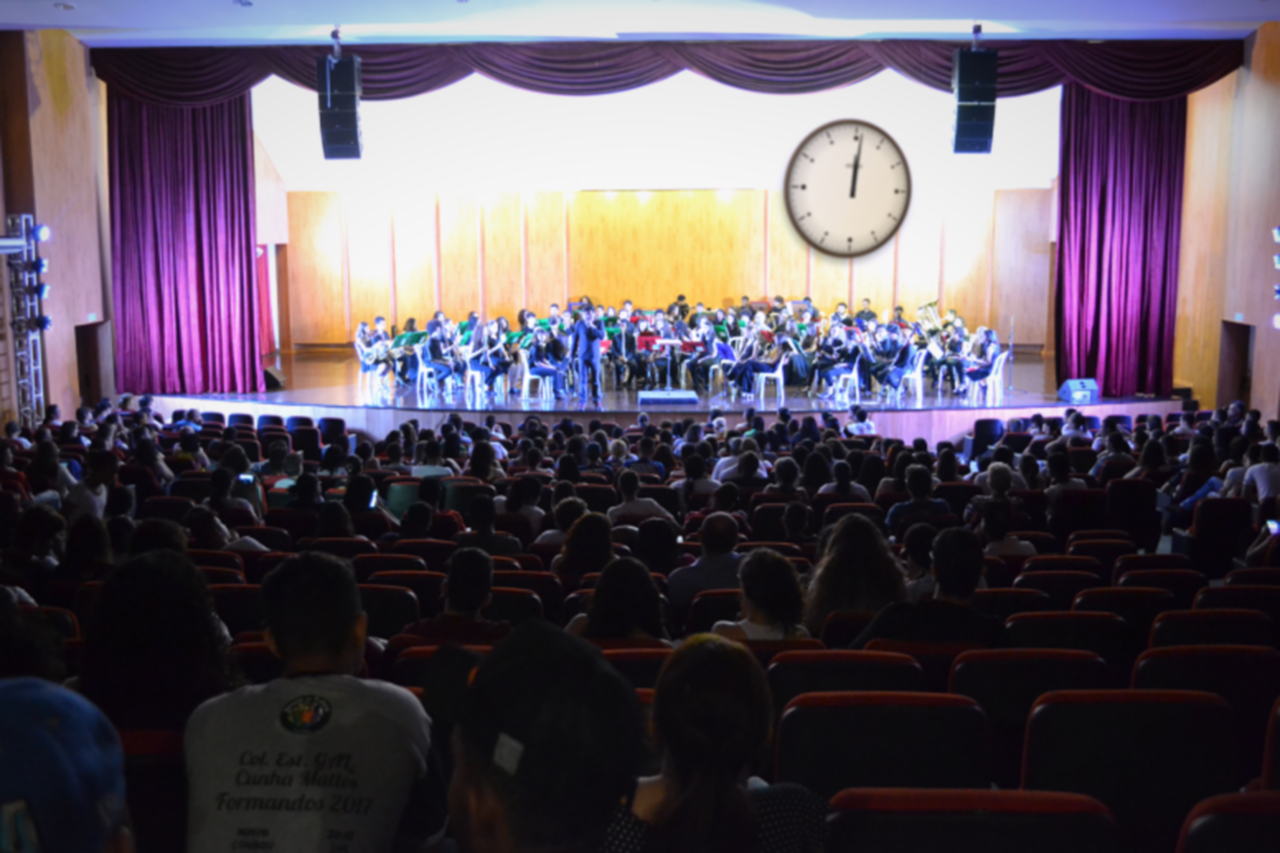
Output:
12,01
